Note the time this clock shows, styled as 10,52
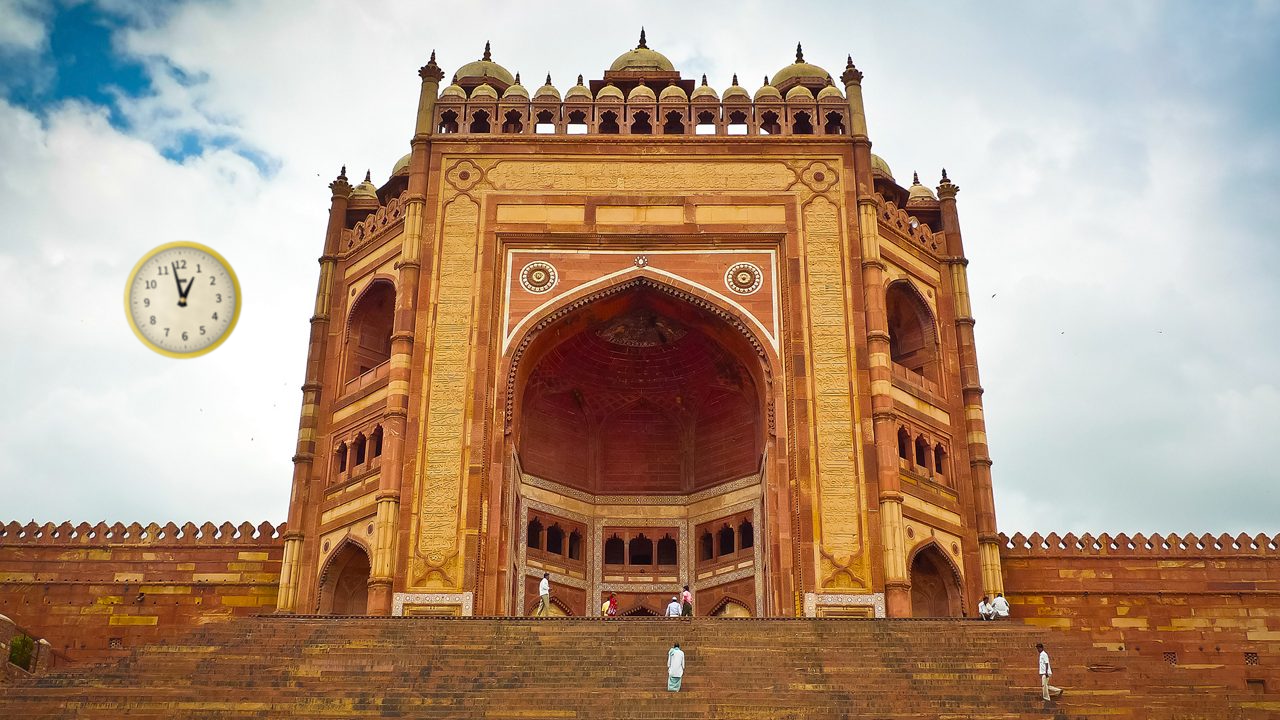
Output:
12,58
